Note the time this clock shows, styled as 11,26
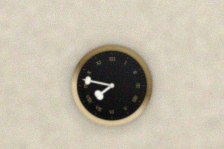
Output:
7,47
